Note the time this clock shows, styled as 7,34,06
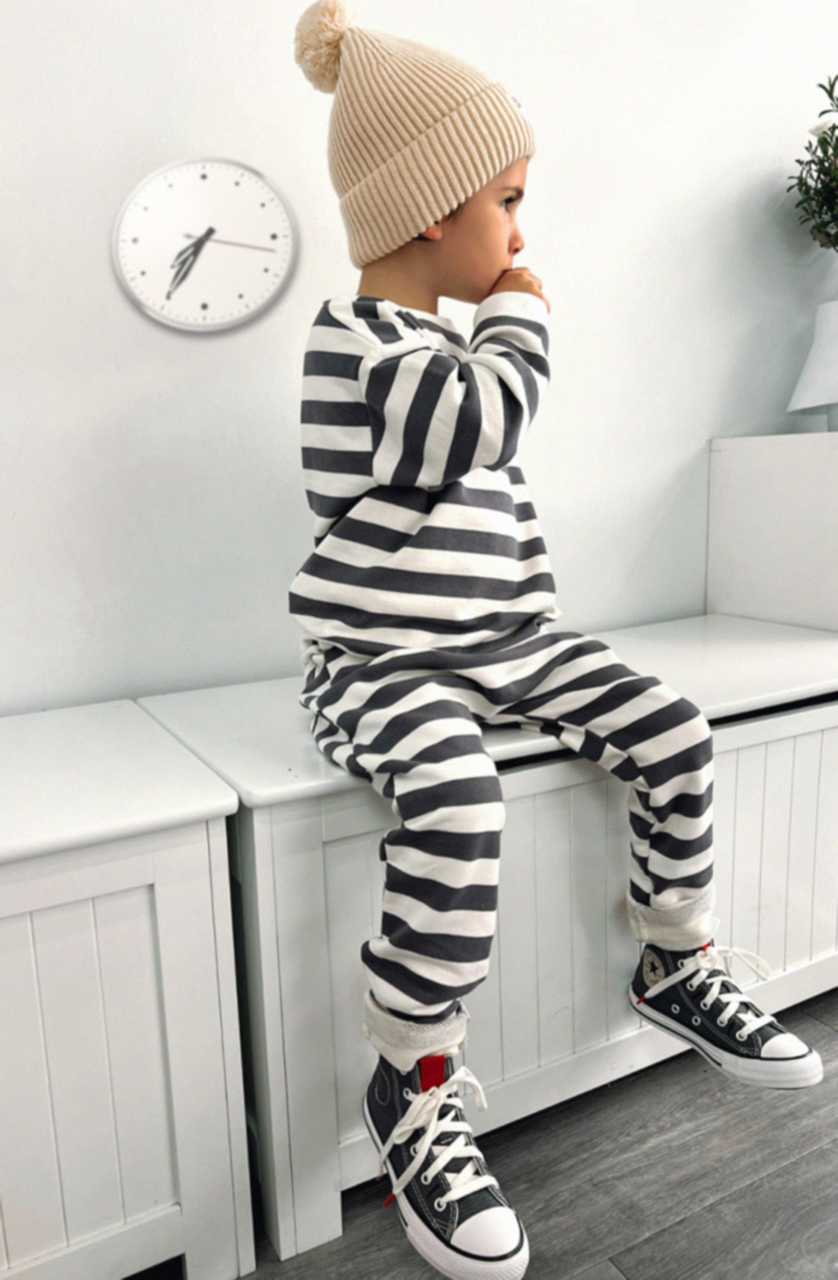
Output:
7,35,17
